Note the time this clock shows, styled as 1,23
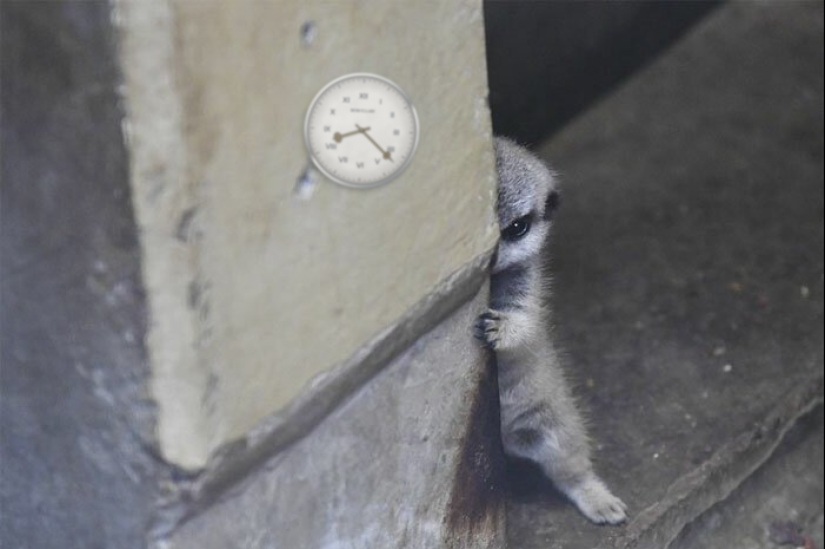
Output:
8,22
